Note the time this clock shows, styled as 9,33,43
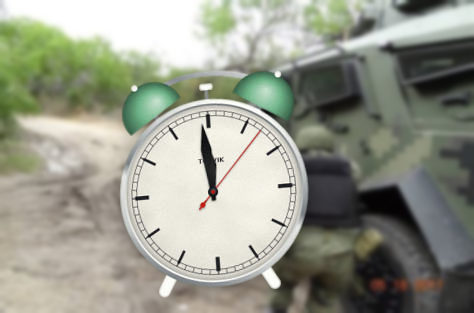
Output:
11,59,07
